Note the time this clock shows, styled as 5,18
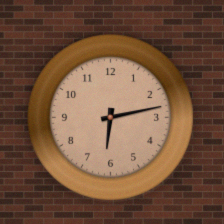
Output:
6,13
